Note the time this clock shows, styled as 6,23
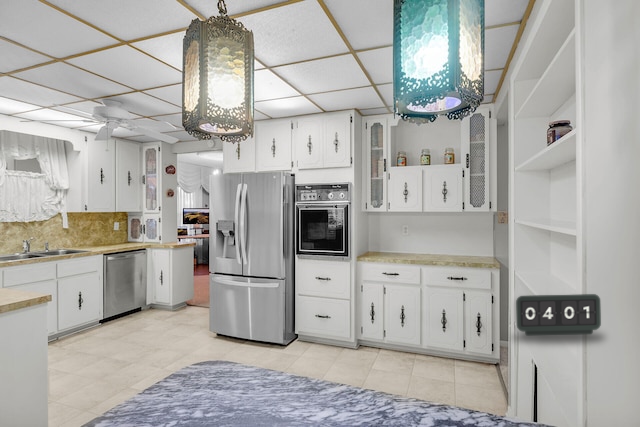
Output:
4,01
